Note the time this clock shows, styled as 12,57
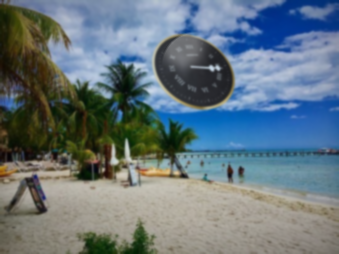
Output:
3,16
